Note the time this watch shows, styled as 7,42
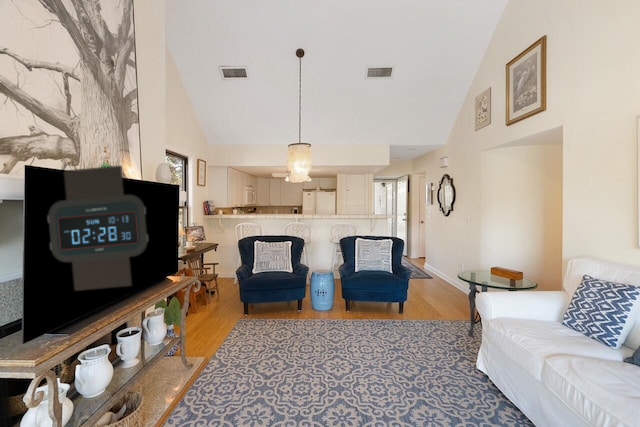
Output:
2,28
